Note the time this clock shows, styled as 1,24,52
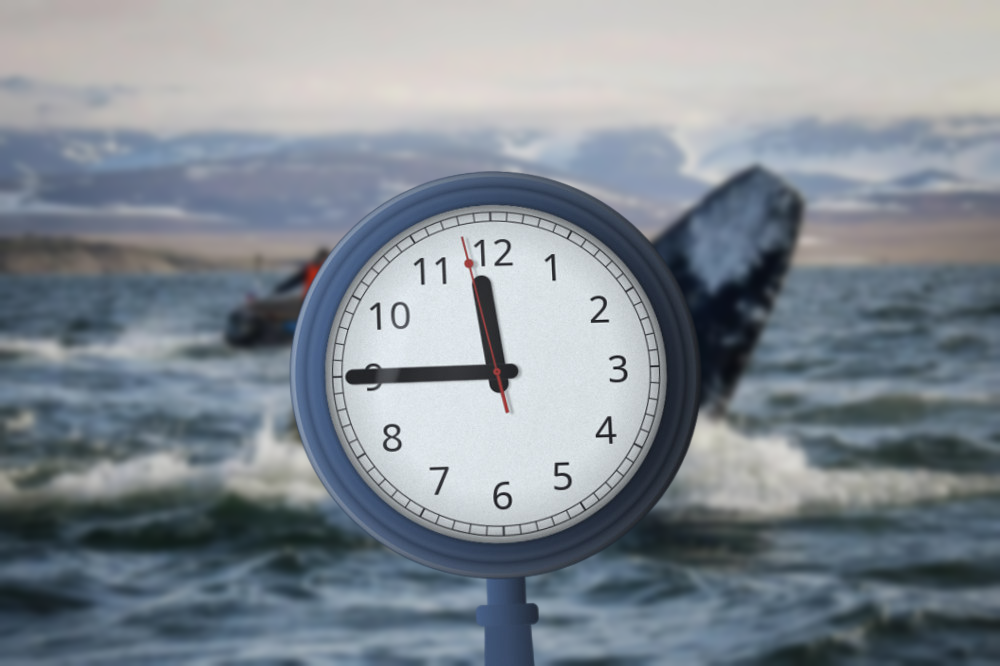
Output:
11,44,58
